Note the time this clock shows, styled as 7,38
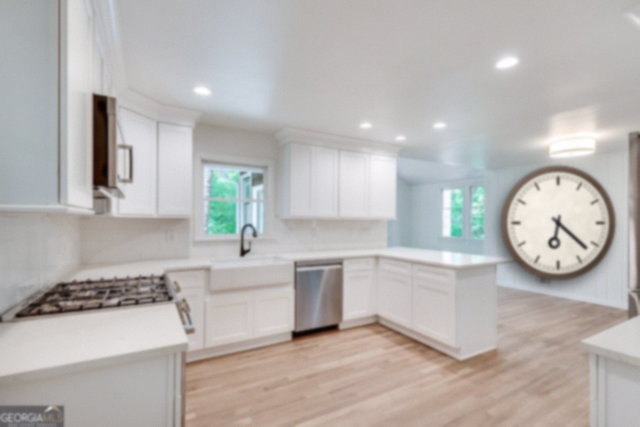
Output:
6,22
